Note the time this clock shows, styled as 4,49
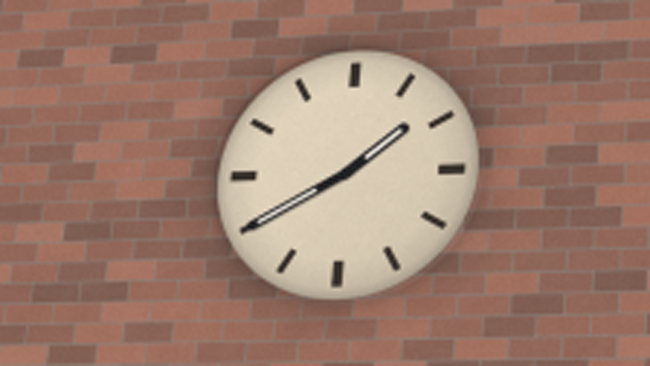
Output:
1,40
